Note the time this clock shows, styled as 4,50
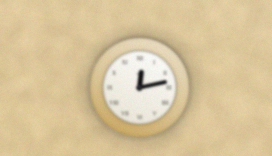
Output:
12,13
